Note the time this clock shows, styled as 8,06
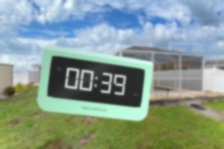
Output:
0,39
